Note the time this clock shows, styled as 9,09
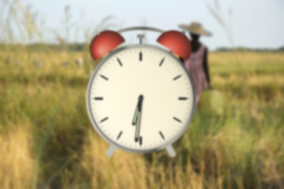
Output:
6,31
